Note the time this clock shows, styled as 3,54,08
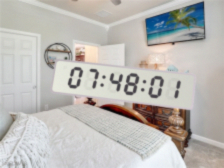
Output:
7,48,01
